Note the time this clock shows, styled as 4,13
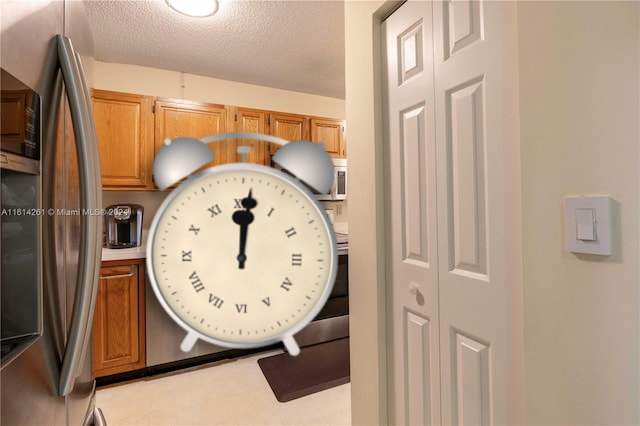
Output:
12,01
